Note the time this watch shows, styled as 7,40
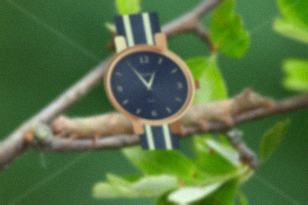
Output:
12,55
